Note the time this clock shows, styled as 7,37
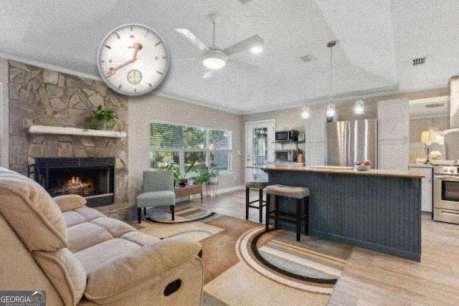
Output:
12,41
